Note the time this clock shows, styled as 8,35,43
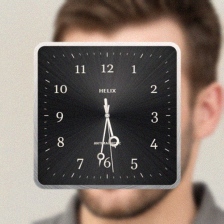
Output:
5,31,29
